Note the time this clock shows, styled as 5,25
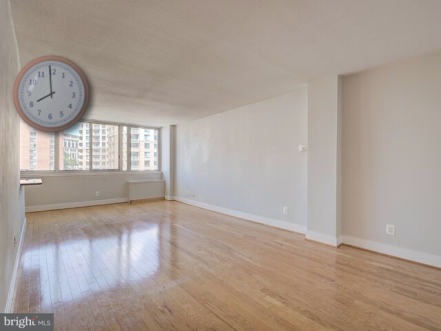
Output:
7,59
